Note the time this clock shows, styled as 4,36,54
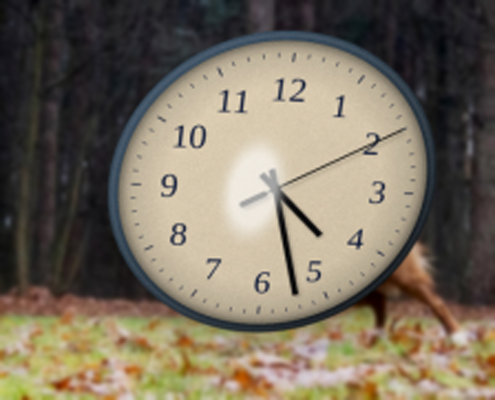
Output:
4,27,10
